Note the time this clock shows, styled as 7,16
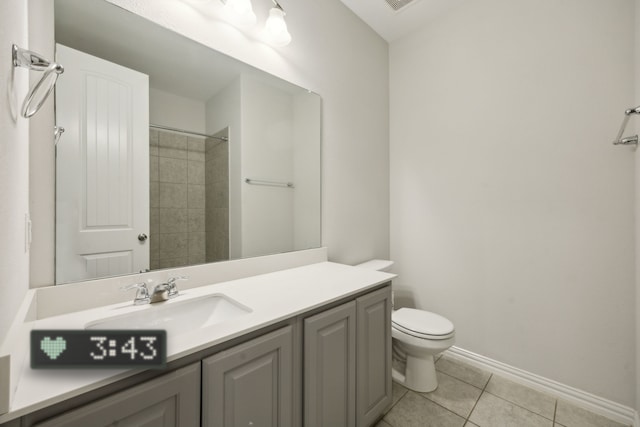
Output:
3,43
